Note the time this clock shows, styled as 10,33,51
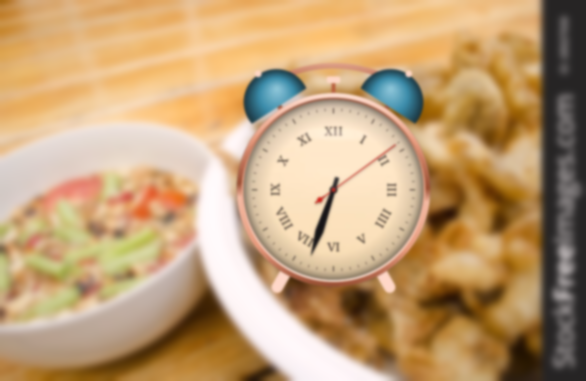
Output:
6,33,09
